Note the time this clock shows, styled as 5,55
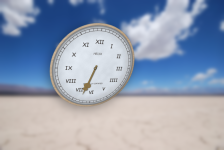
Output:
6,33
